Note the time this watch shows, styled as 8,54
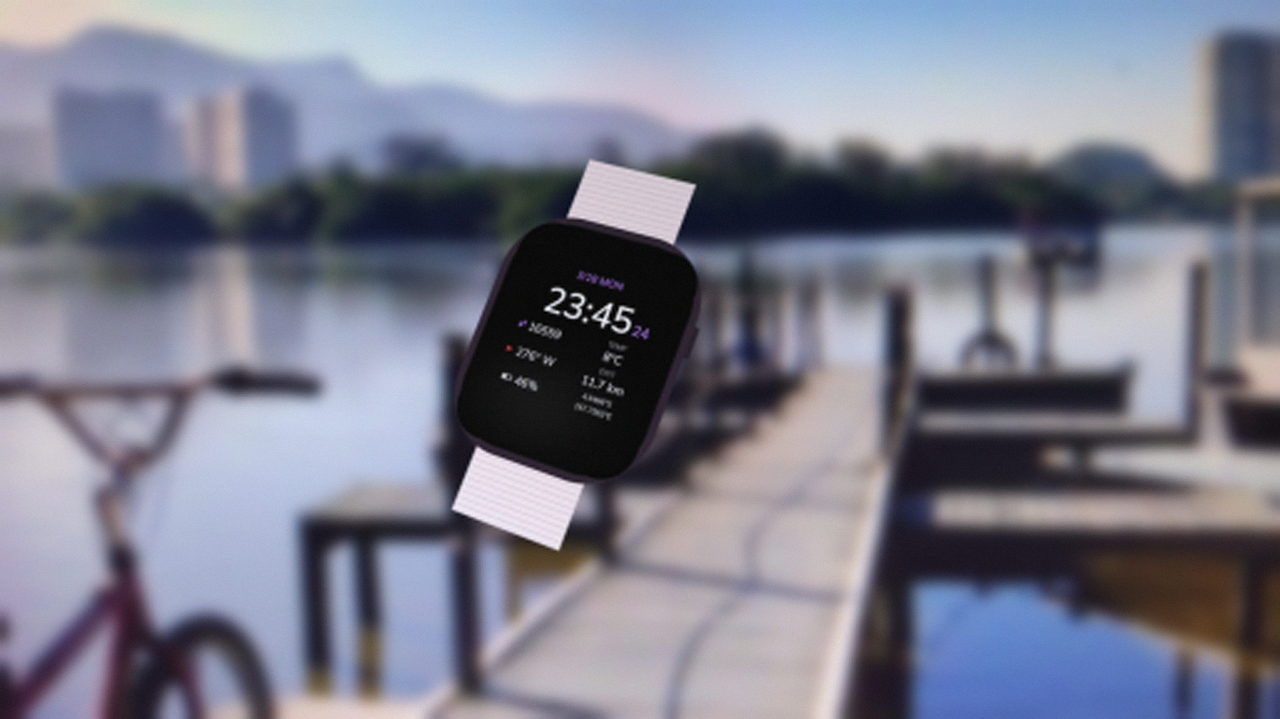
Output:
23,45
